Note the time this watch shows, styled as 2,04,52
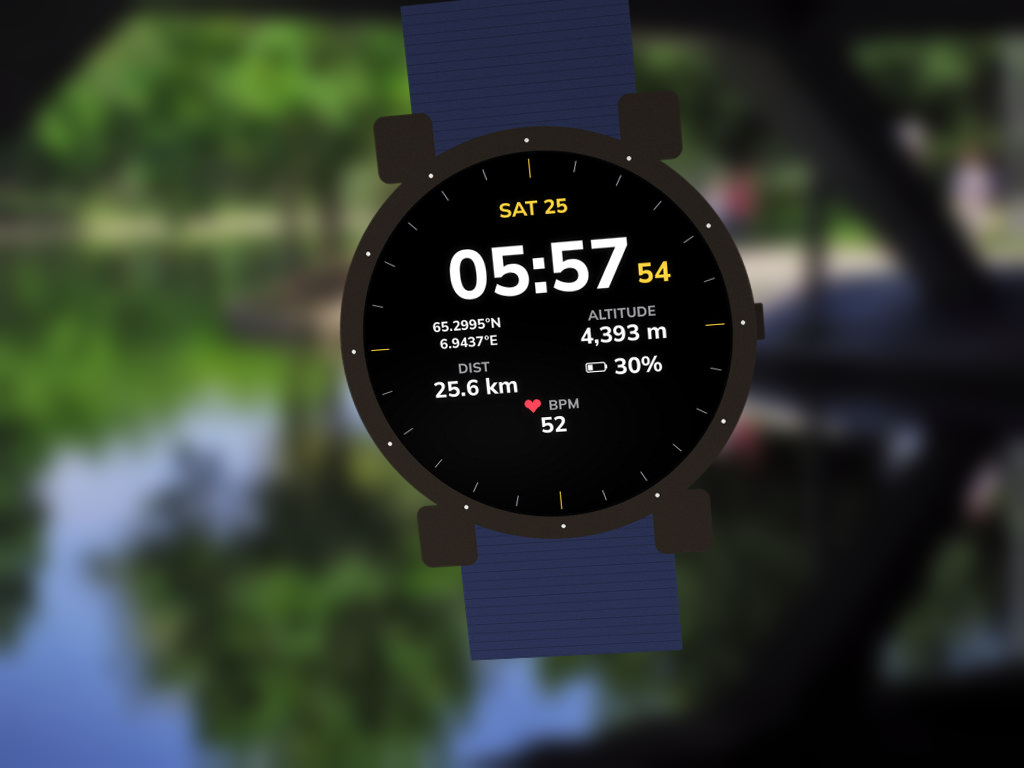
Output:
5,57,54
